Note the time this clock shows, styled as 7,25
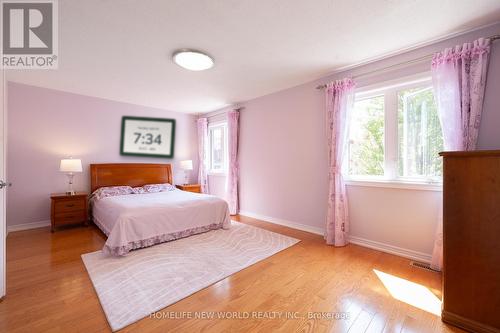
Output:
7,34
